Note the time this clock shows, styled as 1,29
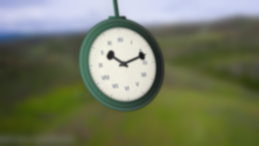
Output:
10,12
